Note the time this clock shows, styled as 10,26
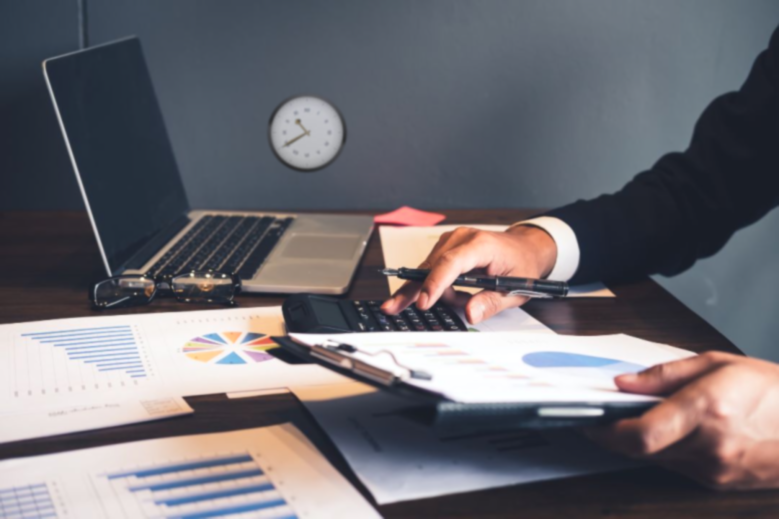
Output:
10,40
